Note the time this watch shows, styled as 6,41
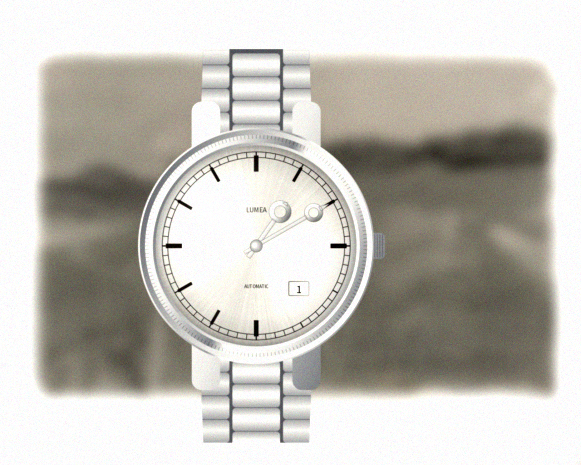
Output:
1,10
